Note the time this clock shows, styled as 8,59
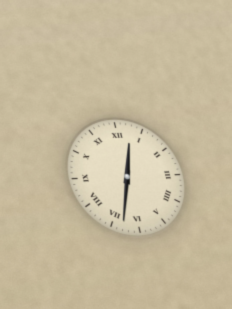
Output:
12,33
